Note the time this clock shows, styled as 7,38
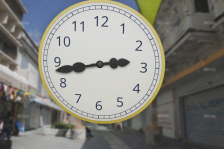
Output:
2,43
